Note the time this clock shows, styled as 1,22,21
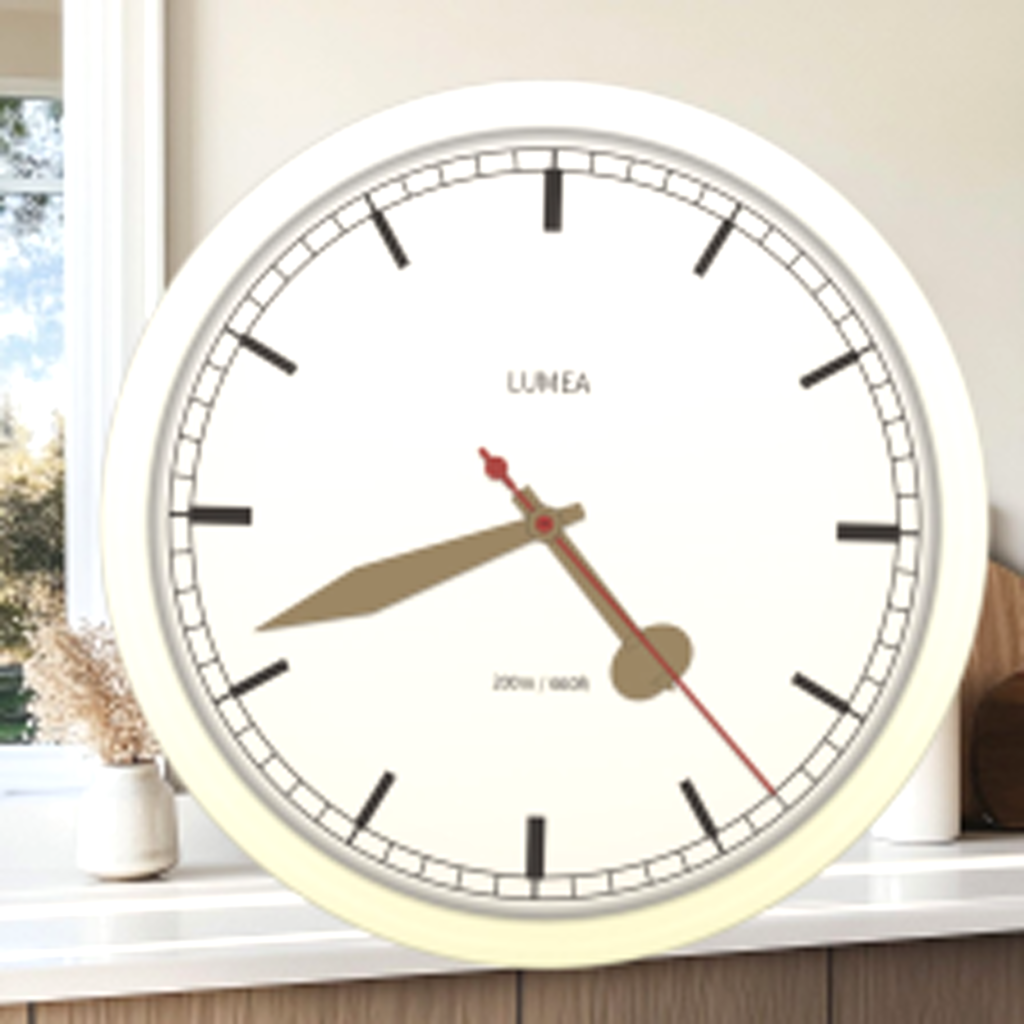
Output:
4,41,23
